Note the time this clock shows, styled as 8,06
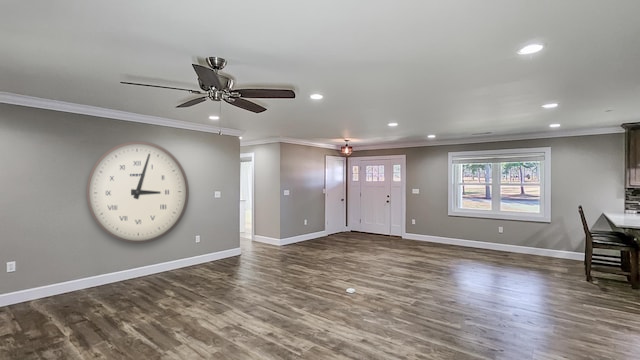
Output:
3,03
